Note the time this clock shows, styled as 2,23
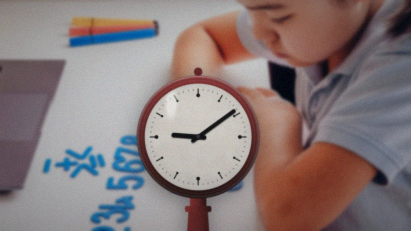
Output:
9,09
